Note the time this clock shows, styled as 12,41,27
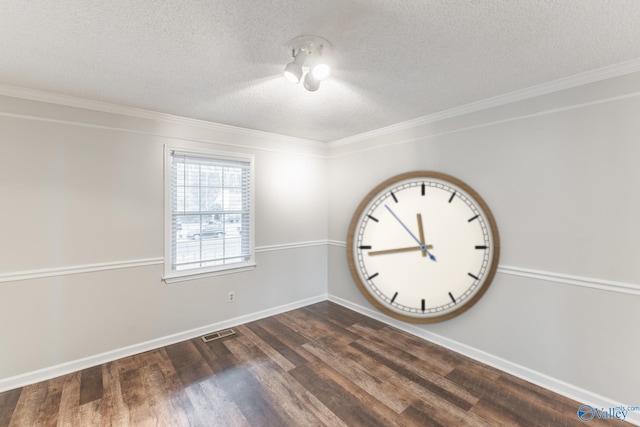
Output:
11,43,53
